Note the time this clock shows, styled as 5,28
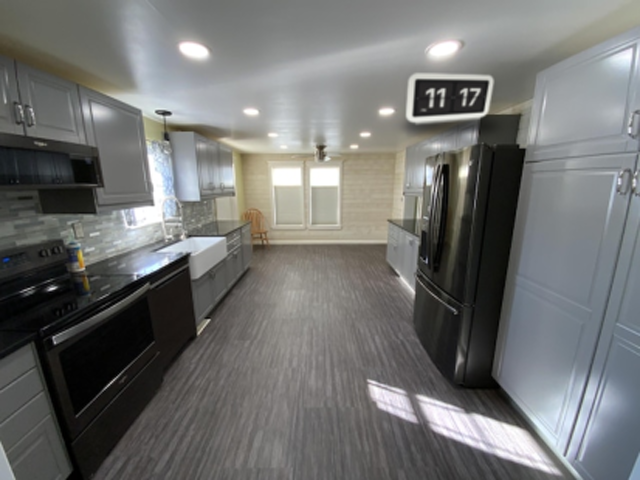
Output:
11,17
